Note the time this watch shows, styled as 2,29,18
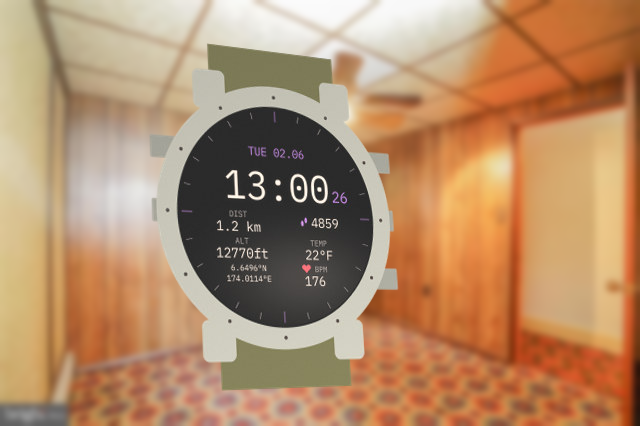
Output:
13,00,26
